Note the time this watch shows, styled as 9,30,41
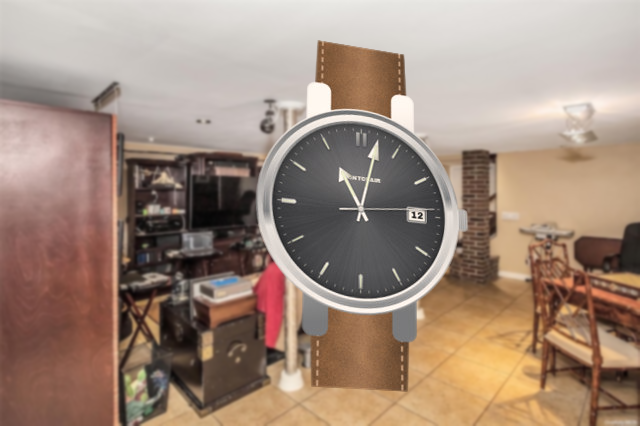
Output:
11,02,14
